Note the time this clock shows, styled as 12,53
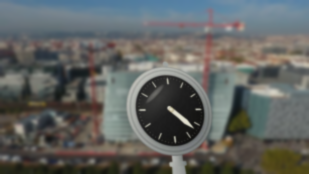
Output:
4,22
